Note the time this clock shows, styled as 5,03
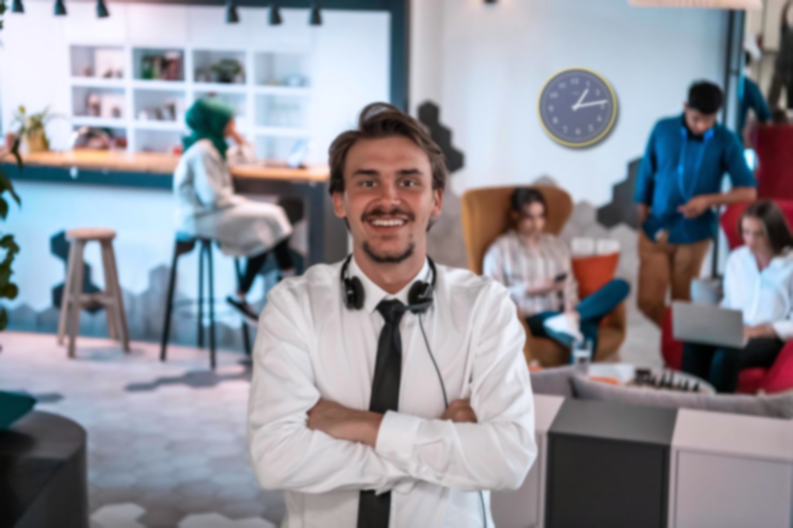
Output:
1,14
